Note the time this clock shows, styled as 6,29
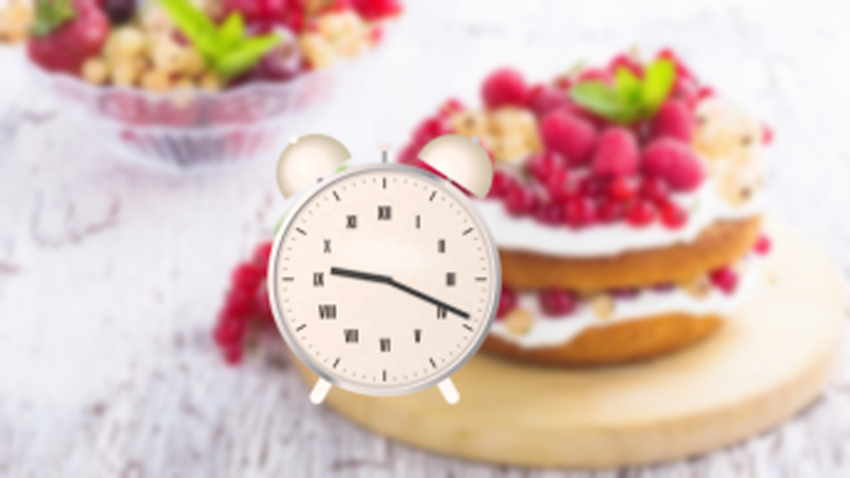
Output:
9,19
